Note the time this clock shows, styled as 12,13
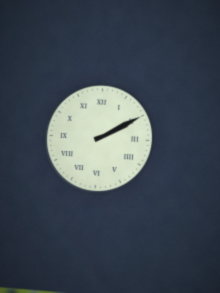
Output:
2,10
